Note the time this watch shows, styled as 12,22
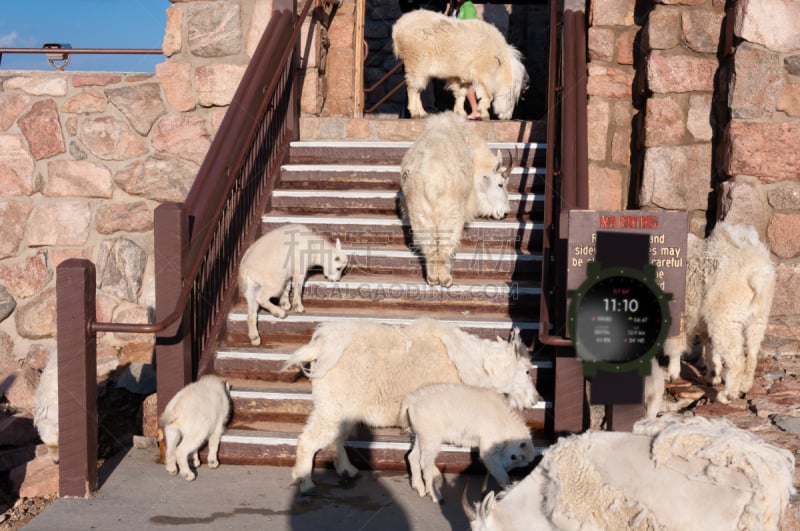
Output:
11,10
